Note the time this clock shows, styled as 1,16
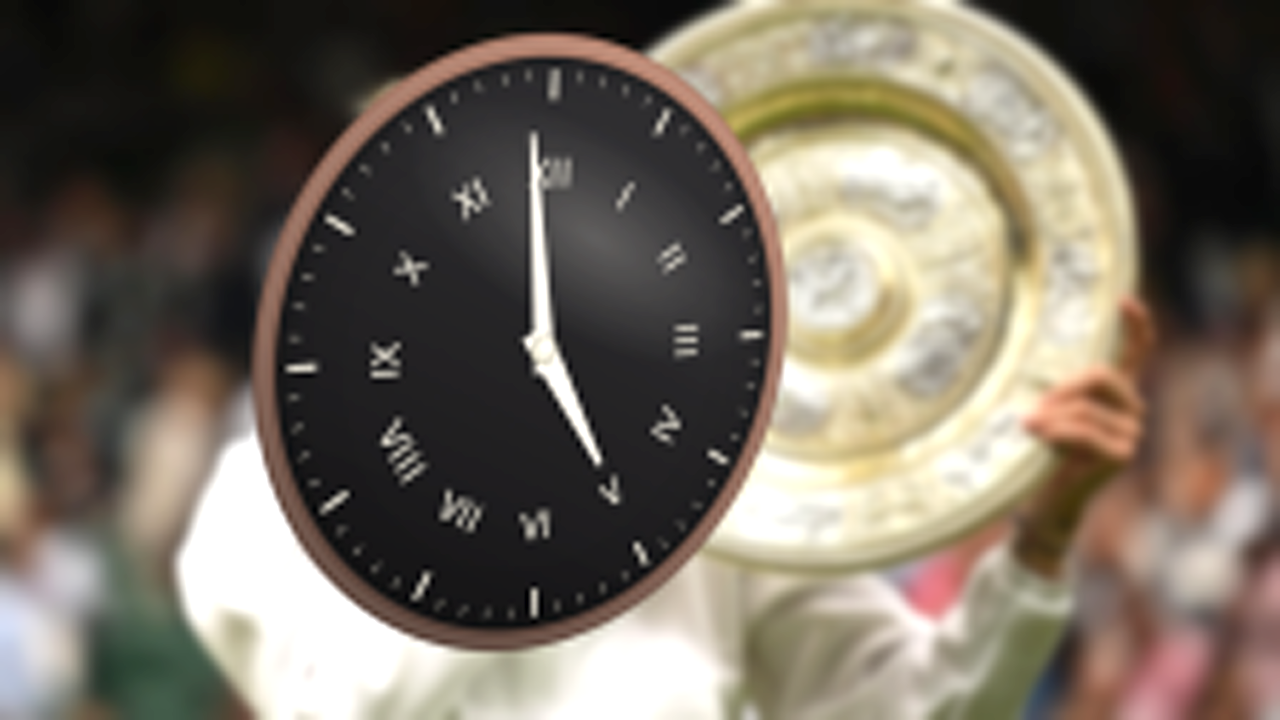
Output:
4,59
